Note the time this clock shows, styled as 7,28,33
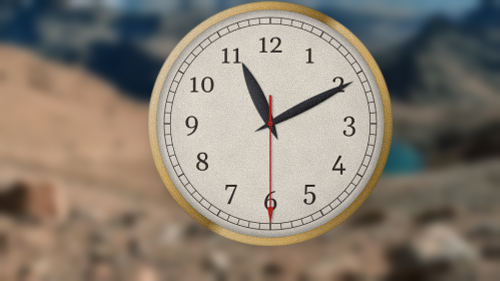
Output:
11,10,30
